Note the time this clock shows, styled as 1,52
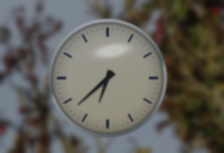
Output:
6,38
